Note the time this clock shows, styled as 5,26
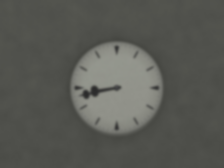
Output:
8,43
